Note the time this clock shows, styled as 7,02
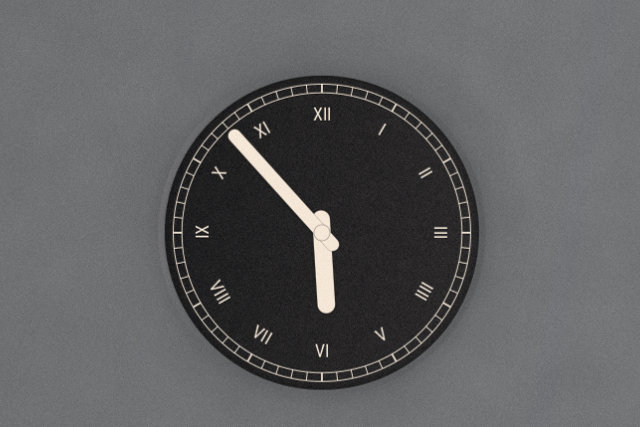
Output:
5,53
